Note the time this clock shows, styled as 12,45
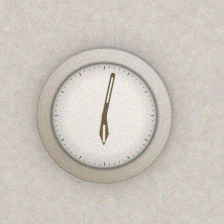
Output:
6,02
